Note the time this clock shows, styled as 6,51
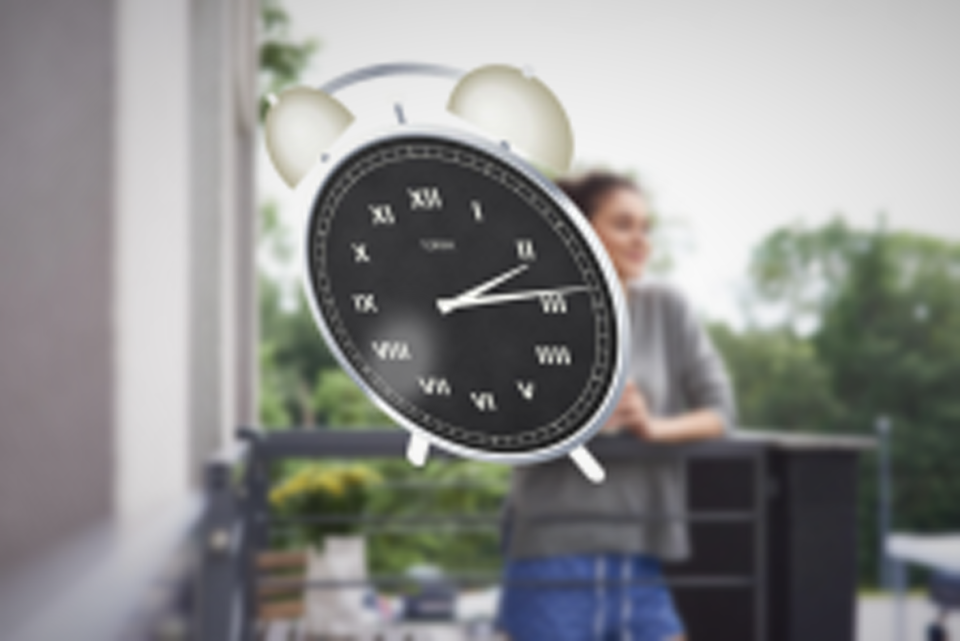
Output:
2,14
